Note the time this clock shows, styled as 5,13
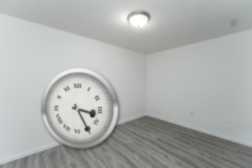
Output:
3,25
